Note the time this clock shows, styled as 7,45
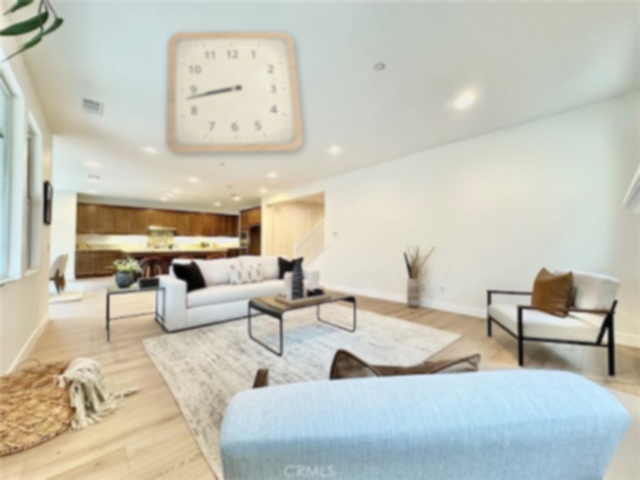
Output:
8,43
